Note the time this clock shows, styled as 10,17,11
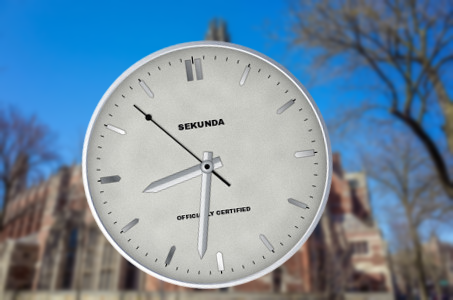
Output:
8,31,53
